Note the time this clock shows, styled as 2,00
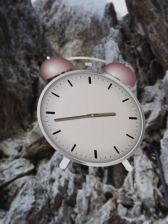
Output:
2,43
